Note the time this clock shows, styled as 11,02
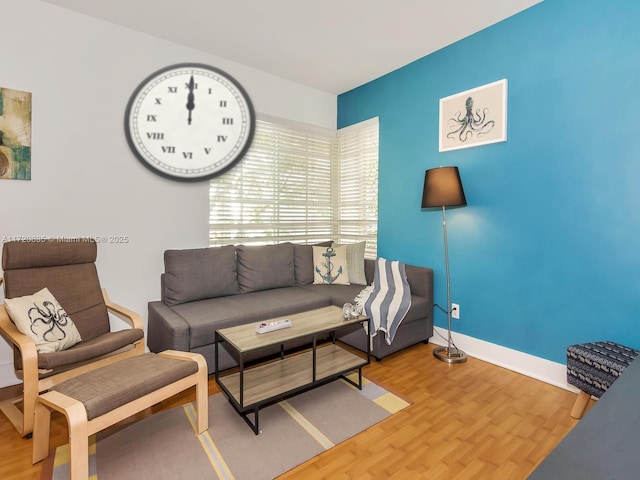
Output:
12,00
